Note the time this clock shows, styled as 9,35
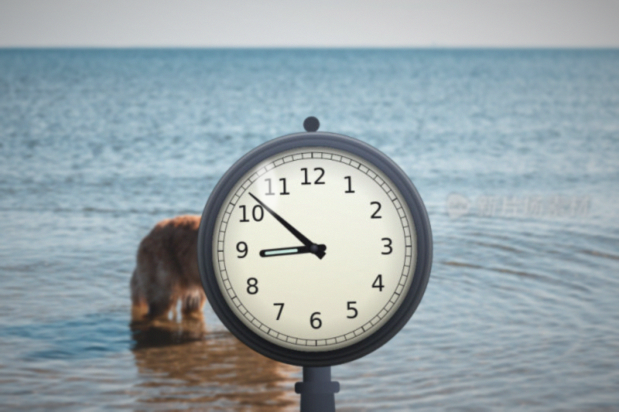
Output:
8,52
